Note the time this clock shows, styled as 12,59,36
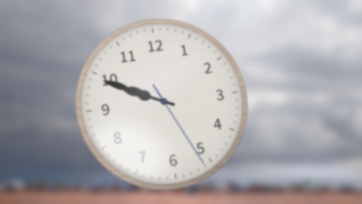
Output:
9,49,26
